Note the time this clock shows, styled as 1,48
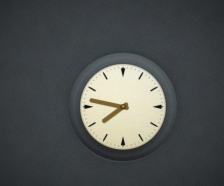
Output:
7,47
